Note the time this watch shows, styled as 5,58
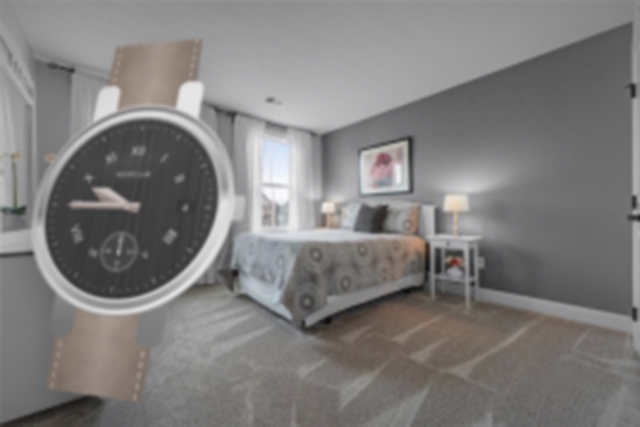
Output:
9,45
